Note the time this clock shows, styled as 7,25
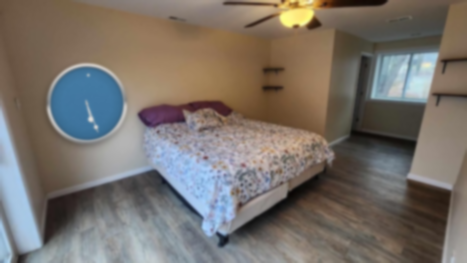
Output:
5,26
